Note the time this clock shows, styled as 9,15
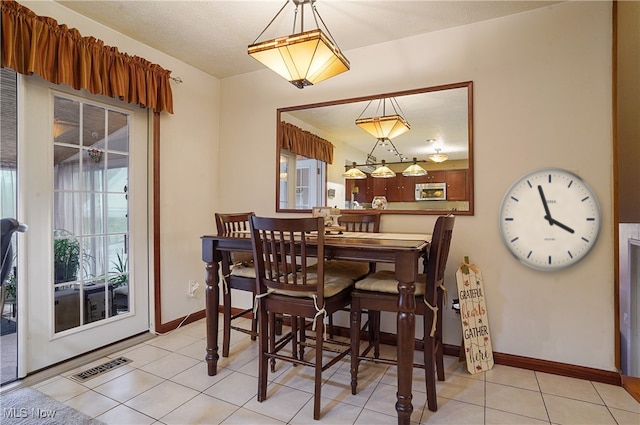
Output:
3,57
